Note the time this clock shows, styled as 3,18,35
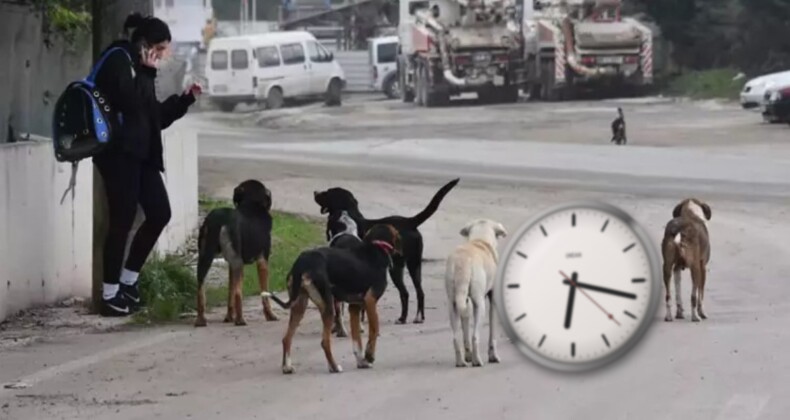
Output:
6,17,22
